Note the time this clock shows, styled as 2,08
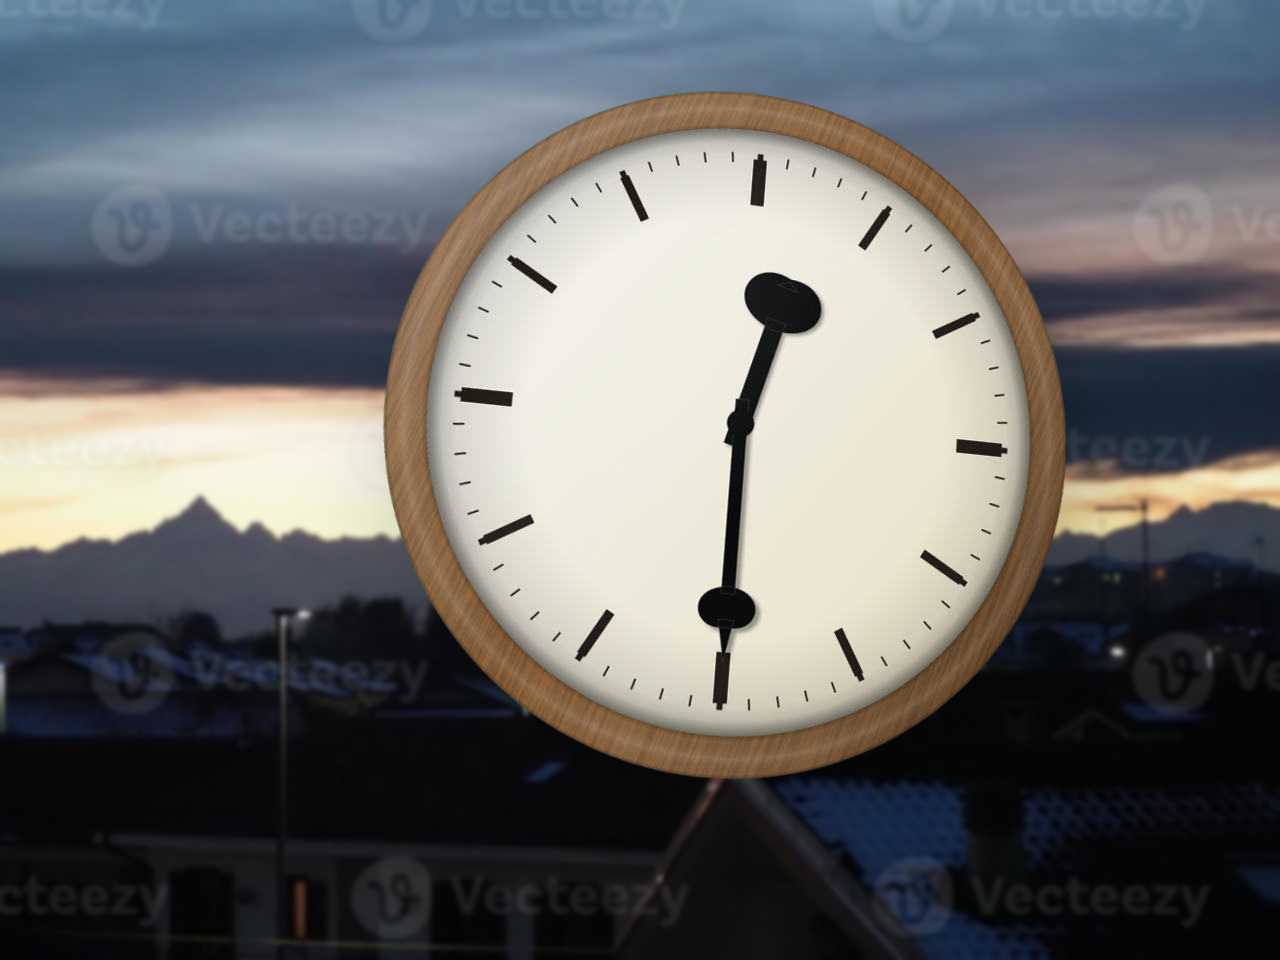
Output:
12,30
